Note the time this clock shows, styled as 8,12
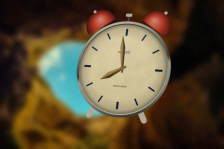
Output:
7,59
